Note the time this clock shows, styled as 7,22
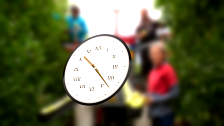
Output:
10,23
